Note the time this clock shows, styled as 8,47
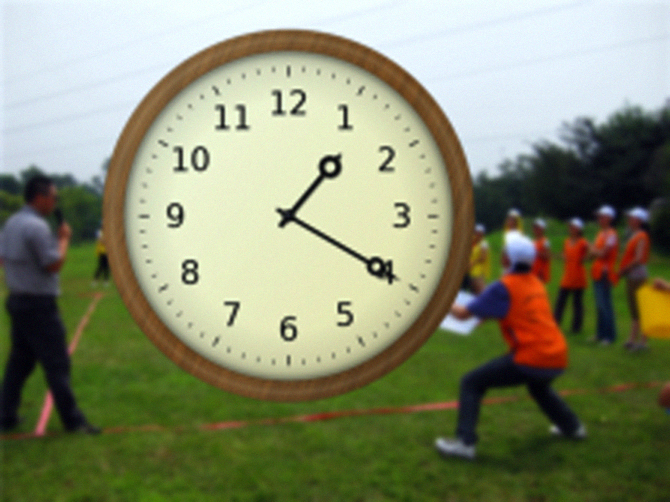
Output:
1,20
